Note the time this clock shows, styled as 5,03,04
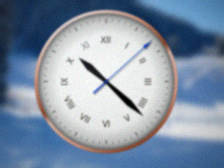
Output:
10,22,08
